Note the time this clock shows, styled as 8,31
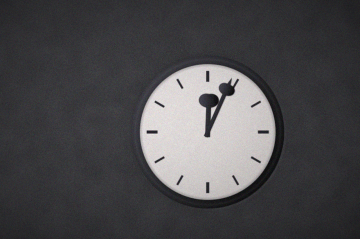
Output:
12,04
